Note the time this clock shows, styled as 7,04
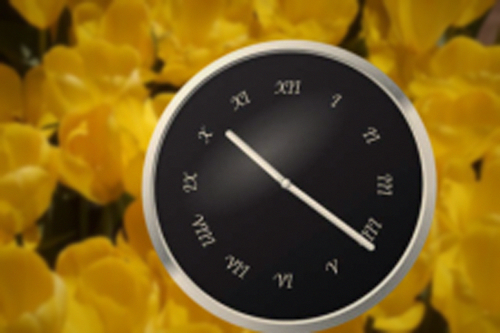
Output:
10,21
